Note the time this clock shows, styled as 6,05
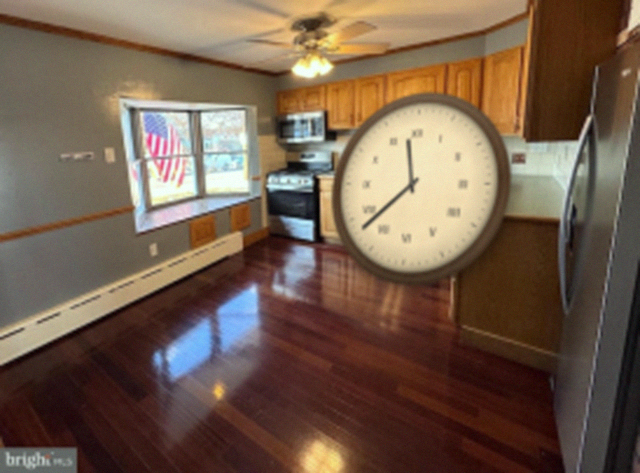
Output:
11,38
